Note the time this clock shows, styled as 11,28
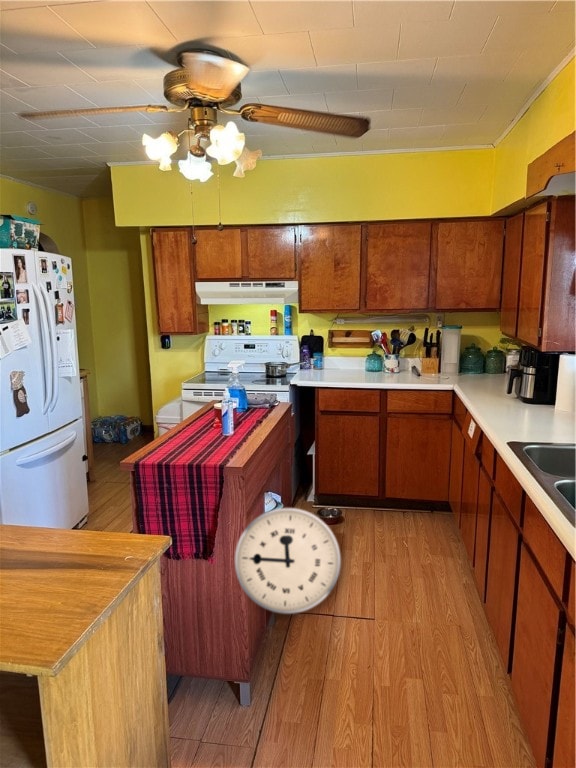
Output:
11,45
